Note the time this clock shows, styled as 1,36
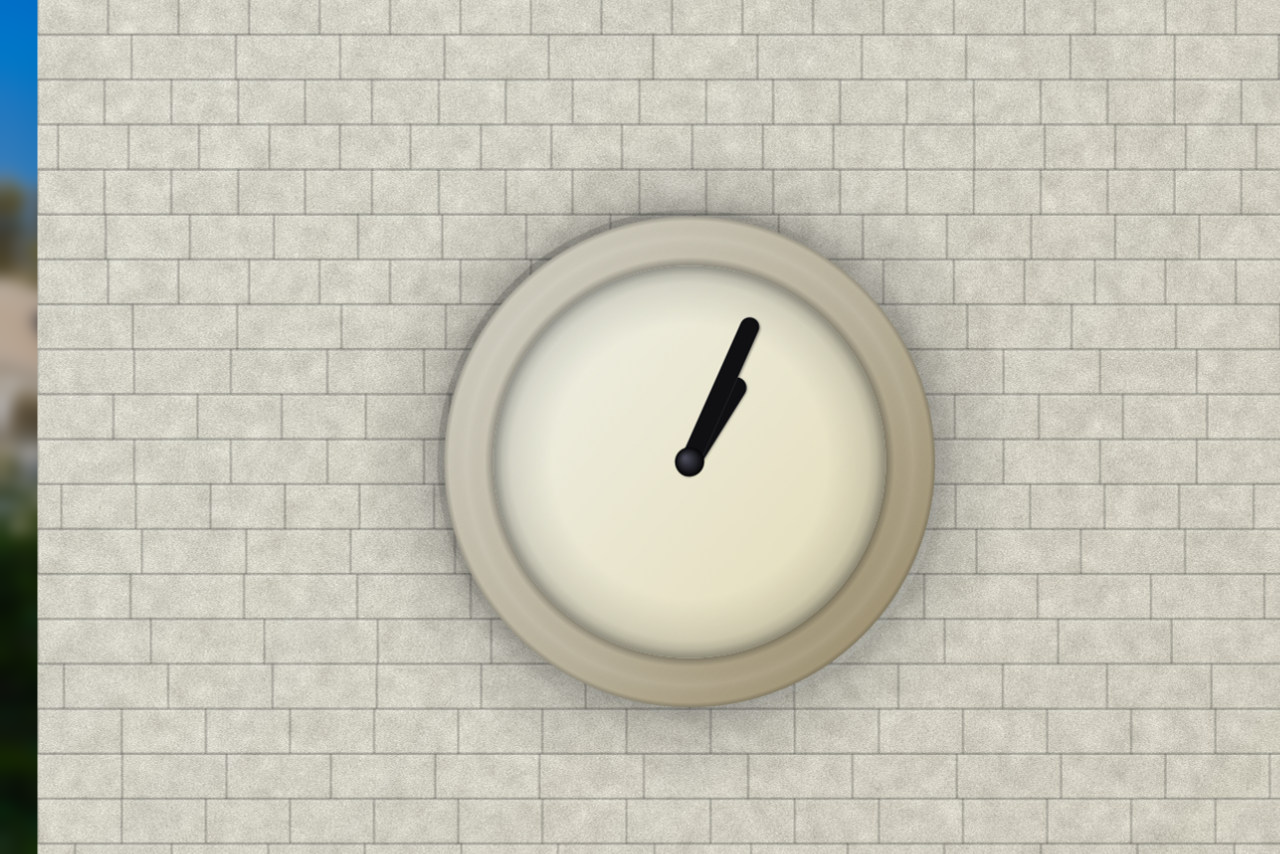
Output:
1,04
